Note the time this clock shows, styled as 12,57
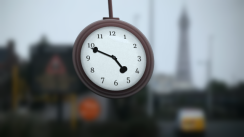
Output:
4,49
